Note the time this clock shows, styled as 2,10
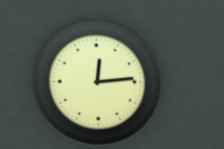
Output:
12,14
